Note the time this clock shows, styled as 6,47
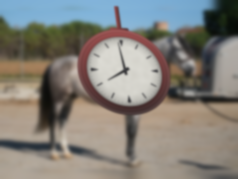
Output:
7,59
